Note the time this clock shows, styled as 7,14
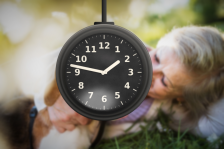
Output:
1,47
